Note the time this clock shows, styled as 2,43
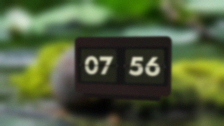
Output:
7,56
